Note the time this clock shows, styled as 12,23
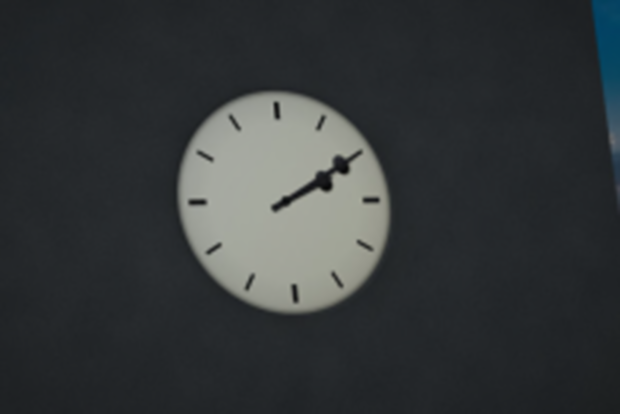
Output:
2,10
